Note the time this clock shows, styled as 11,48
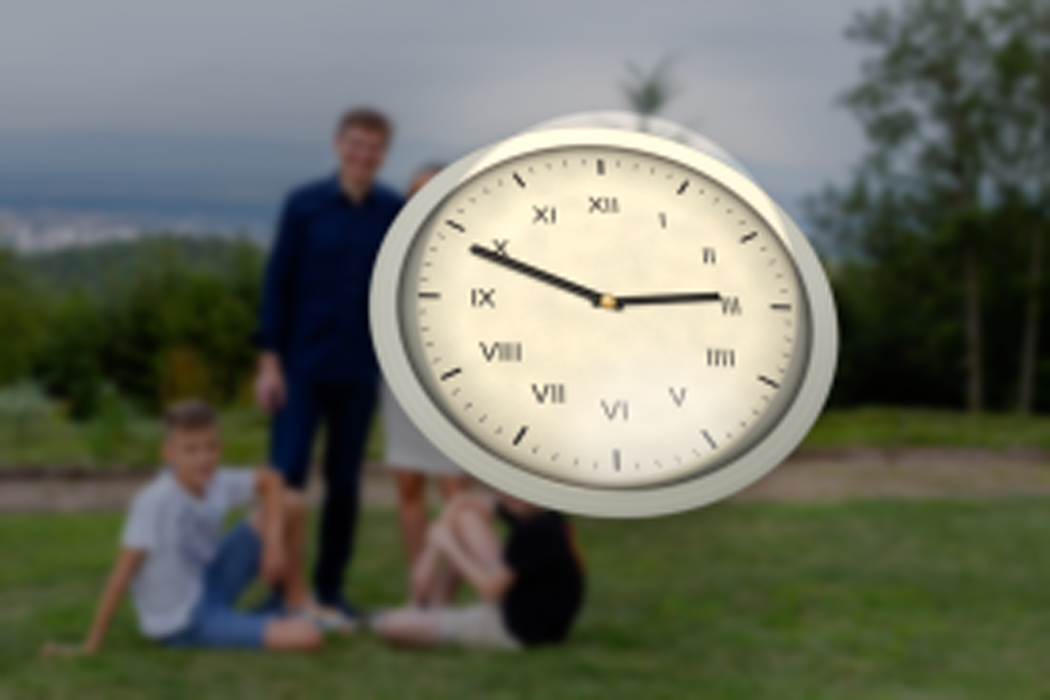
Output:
2,49
